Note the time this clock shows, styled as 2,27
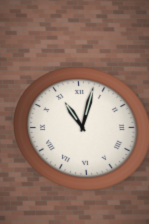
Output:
11,03
